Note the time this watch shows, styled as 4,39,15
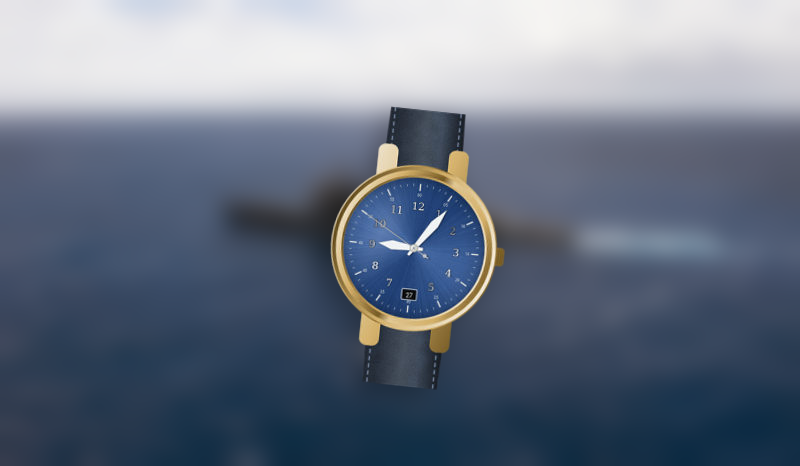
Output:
9,05,50
